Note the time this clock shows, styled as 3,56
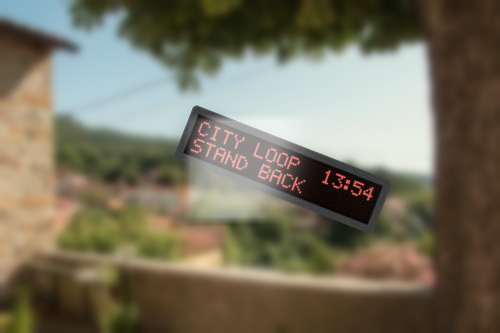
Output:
13,54
